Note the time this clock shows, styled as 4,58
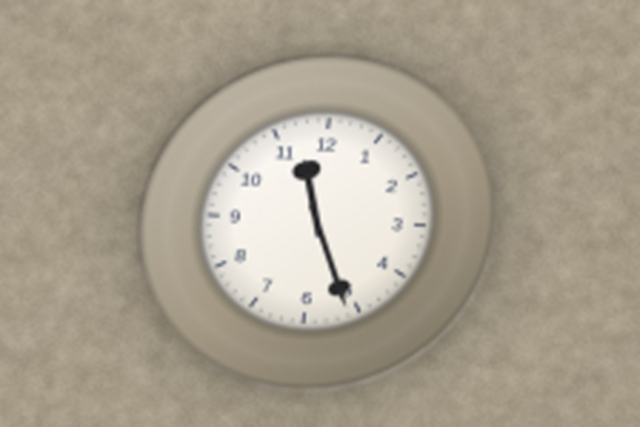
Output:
11,26
